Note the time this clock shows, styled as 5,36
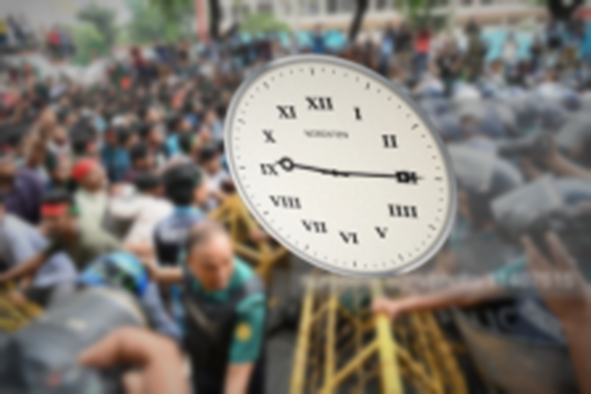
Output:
9,15
